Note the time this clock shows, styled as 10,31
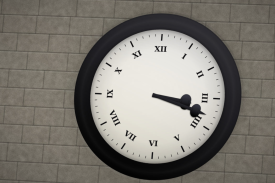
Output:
3,18
